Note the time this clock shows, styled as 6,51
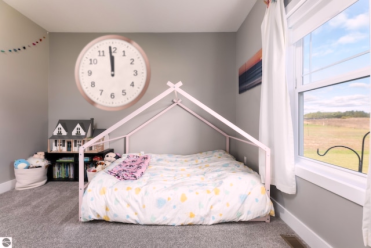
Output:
11,59
